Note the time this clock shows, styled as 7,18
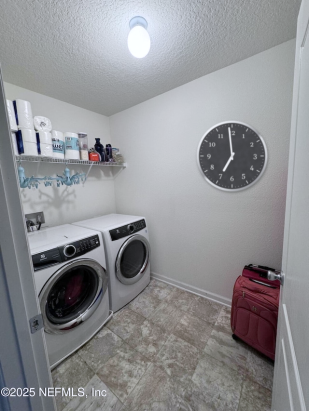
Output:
6,59
